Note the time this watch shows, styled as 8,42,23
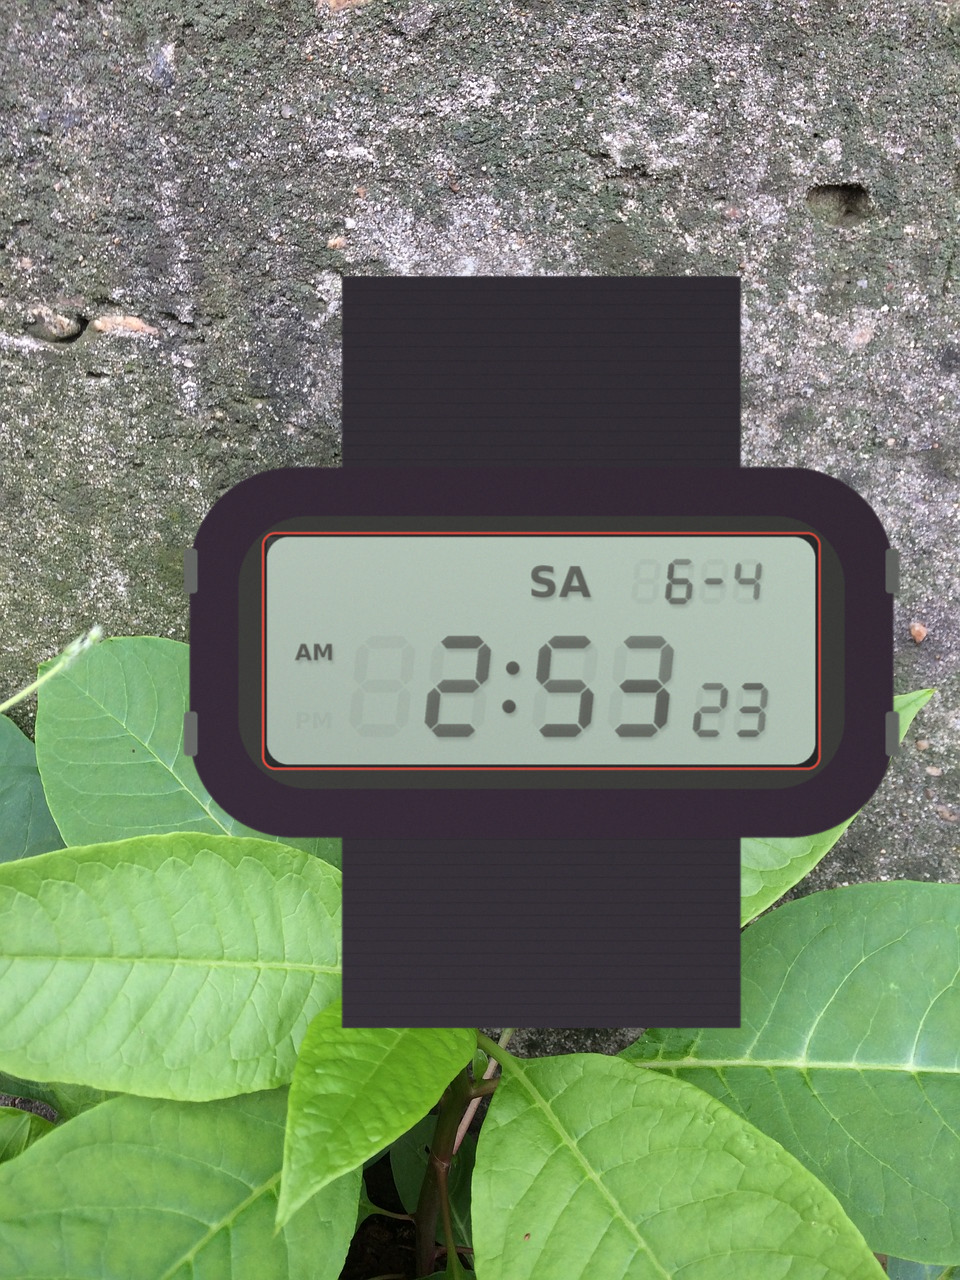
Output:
2,53,23
